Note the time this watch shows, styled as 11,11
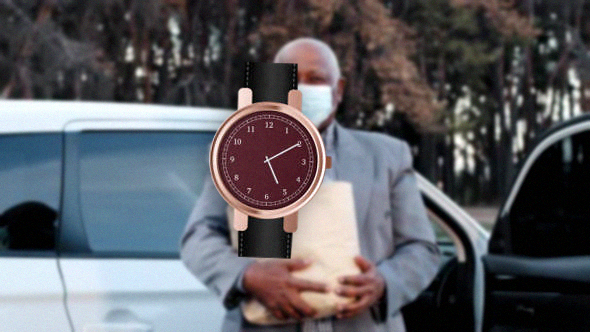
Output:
5,10
